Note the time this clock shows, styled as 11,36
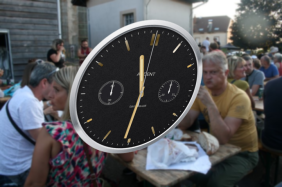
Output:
11,31
